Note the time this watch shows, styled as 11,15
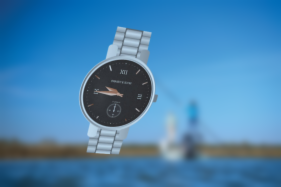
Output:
9,45
